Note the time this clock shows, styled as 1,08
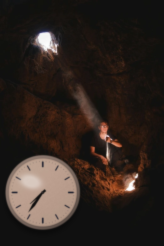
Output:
7,36
